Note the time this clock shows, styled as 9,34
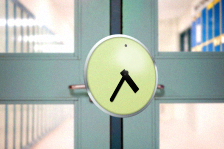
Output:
4,35
